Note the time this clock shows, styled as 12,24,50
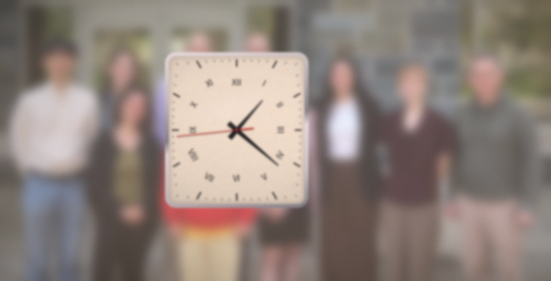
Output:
1,21,44
